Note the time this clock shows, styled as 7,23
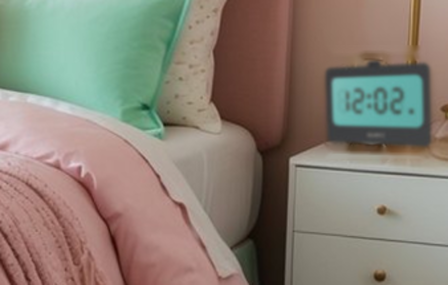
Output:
12,02
